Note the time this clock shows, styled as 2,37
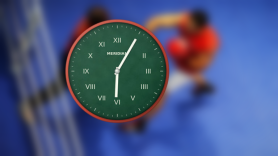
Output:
6,05
